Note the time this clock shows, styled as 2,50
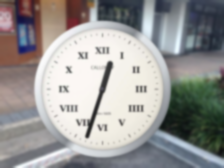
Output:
12,33
